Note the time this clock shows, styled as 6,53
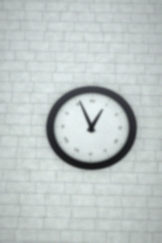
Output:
12,56
